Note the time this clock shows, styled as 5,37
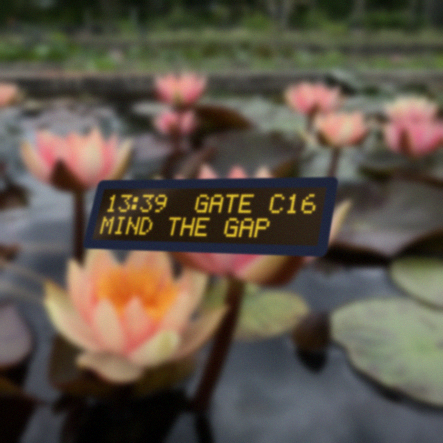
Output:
13,39
